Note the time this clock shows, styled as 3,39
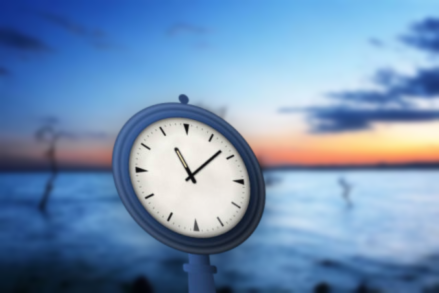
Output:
11,08
